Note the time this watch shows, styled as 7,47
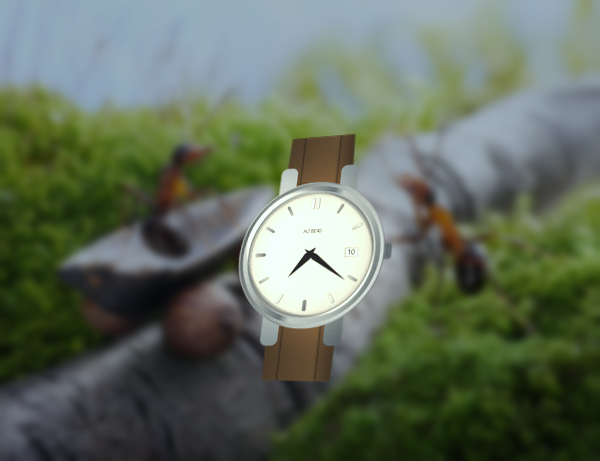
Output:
7,21
